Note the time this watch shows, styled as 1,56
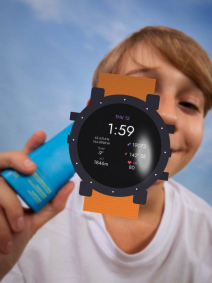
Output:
1,59
